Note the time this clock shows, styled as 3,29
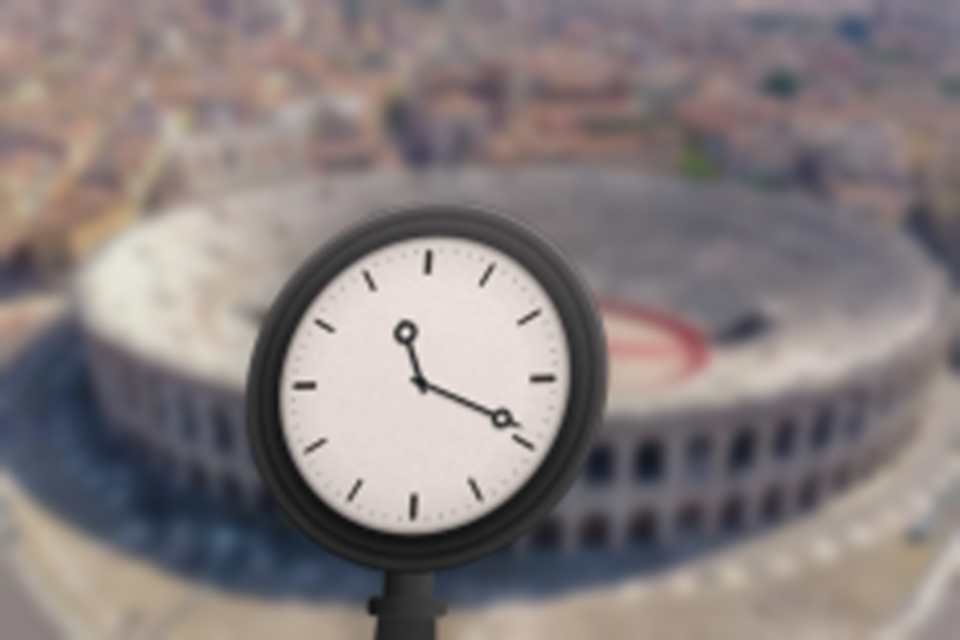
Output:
11,19
